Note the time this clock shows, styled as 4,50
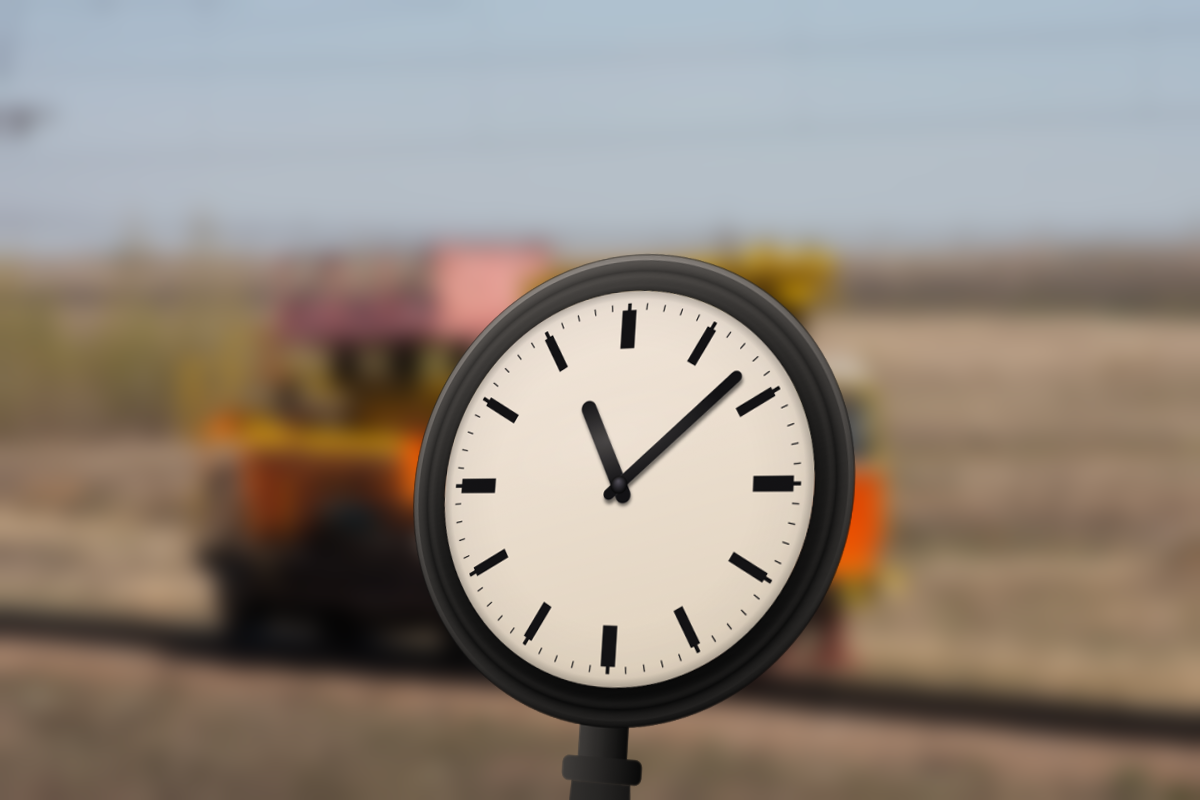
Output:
11,08
